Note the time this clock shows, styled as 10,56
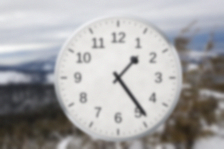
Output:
1,24
